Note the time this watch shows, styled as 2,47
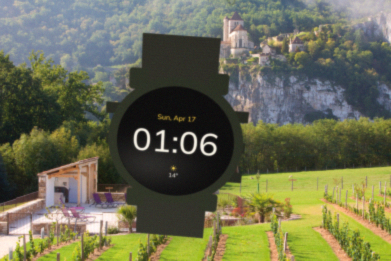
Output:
1,06
